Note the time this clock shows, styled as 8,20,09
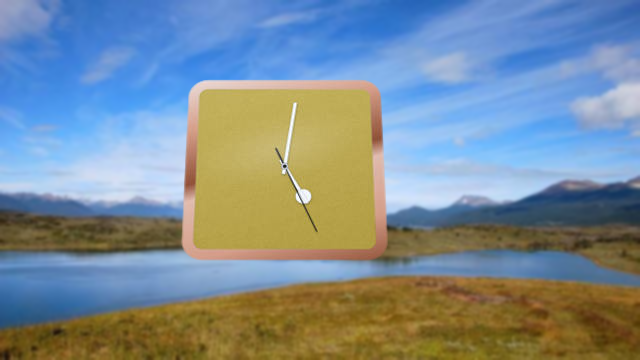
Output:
5,01,26
